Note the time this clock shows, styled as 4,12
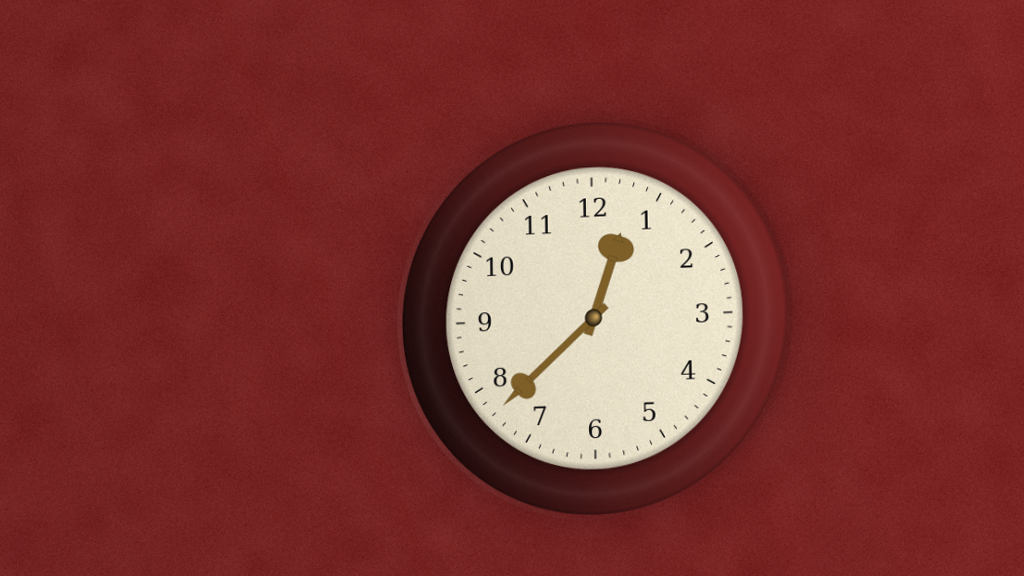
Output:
12,38
